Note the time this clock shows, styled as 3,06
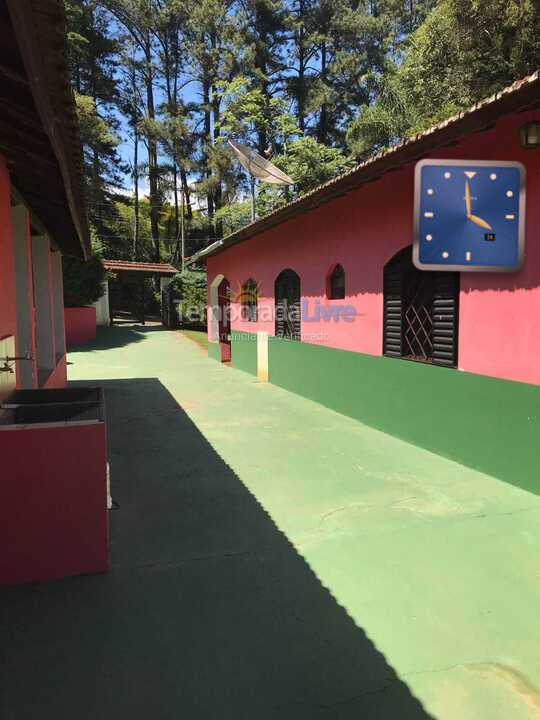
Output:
3,59
